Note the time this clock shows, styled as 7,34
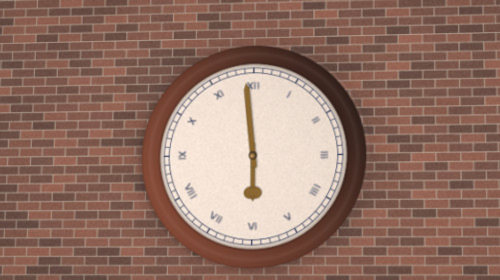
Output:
5,59
